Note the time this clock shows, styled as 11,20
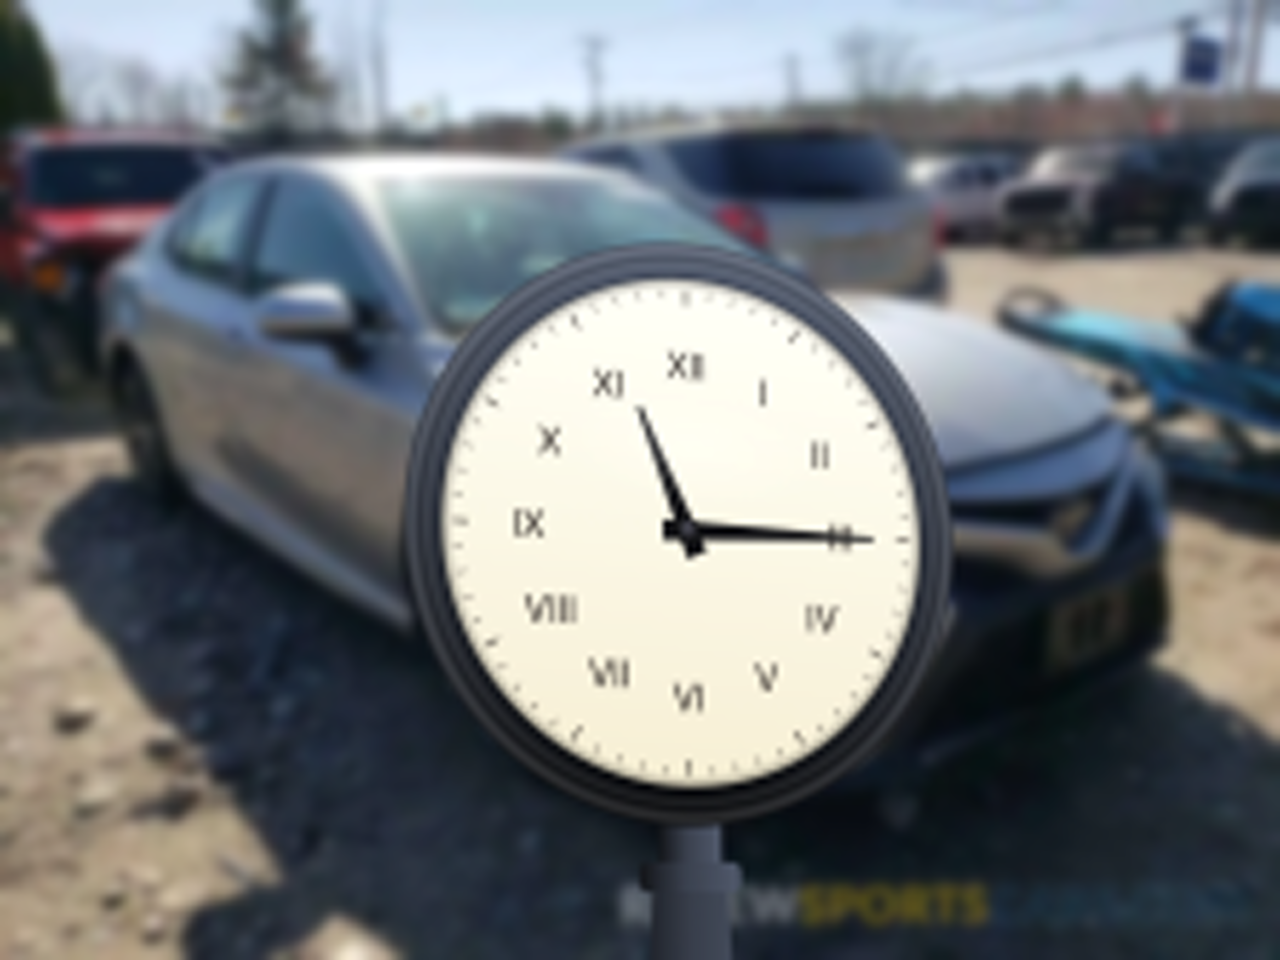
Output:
11,15
